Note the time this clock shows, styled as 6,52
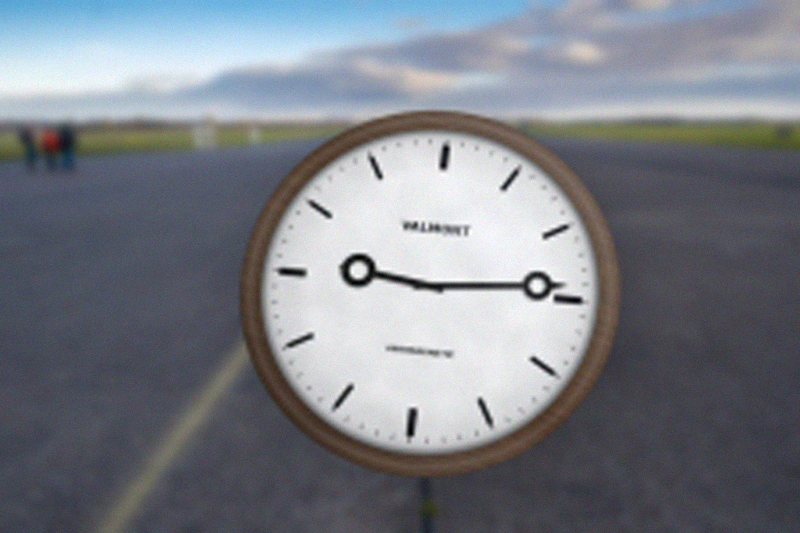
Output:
9,14
